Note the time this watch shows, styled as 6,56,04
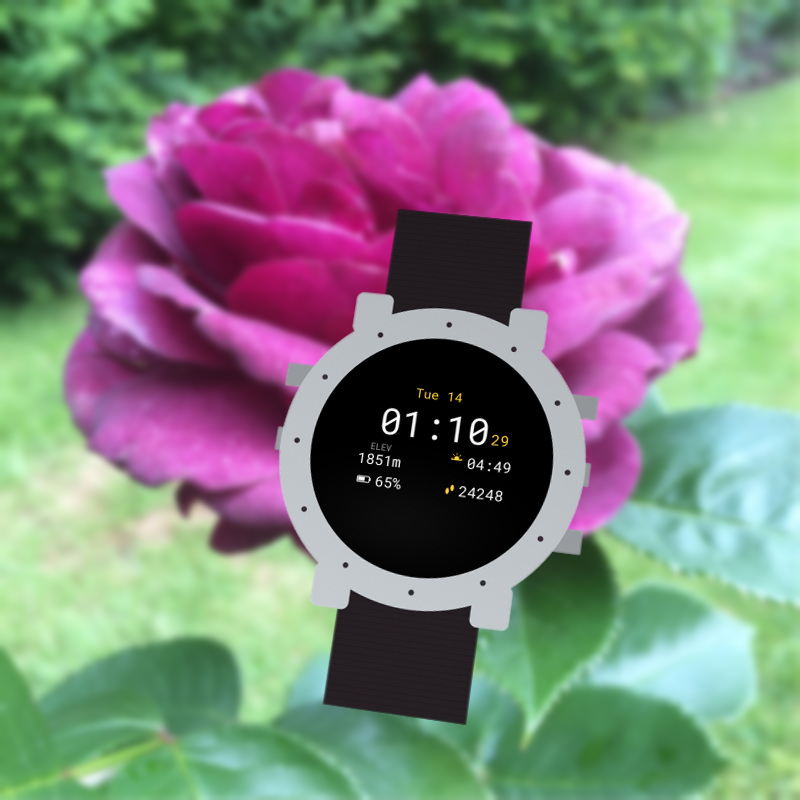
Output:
1,10,29
